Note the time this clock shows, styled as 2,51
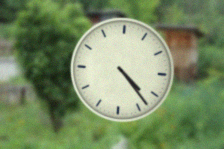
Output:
4,23
